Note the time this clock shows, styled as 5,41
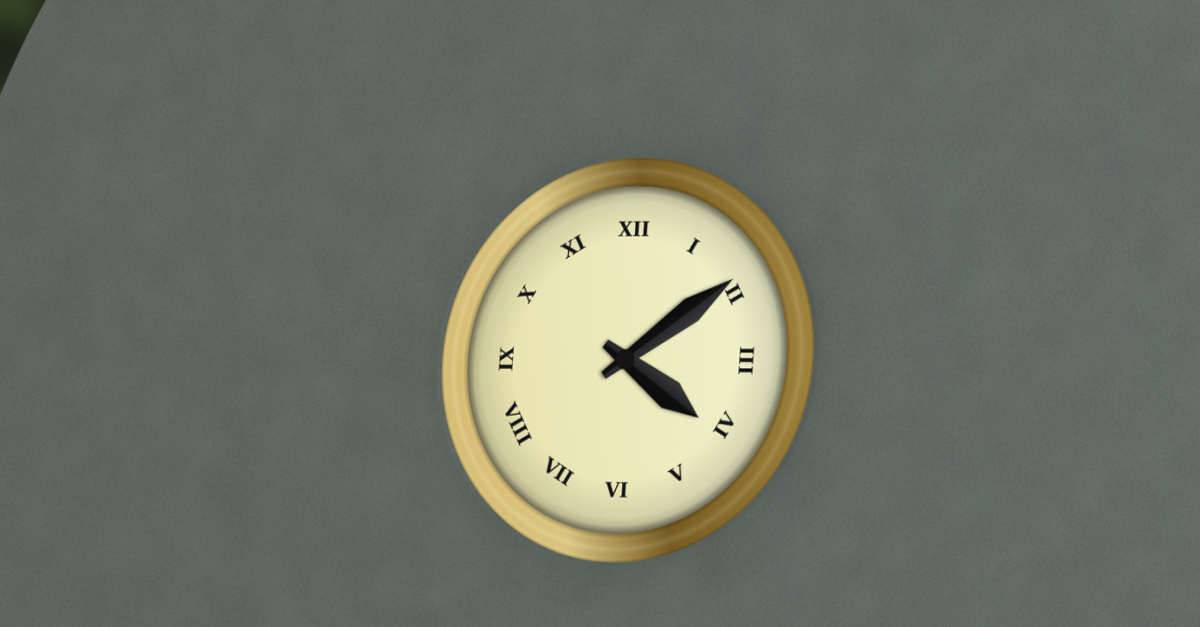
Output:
4,09
